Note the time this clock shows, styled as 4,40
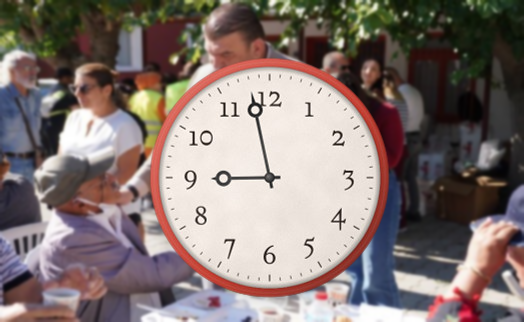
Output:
8,58
